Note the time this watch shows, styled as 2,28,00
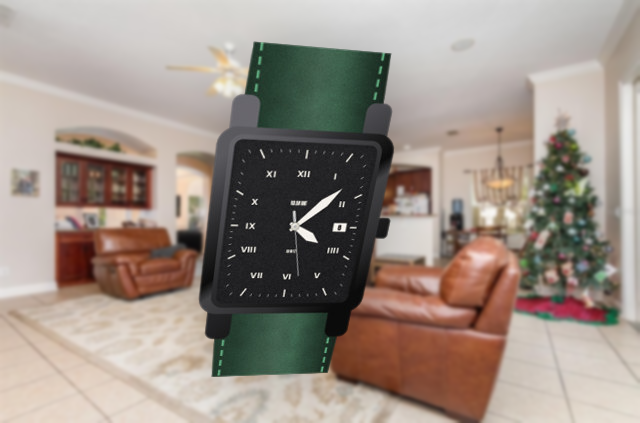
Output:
4,07,28
